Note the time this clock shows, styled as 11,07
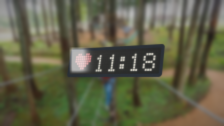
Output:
11,18
